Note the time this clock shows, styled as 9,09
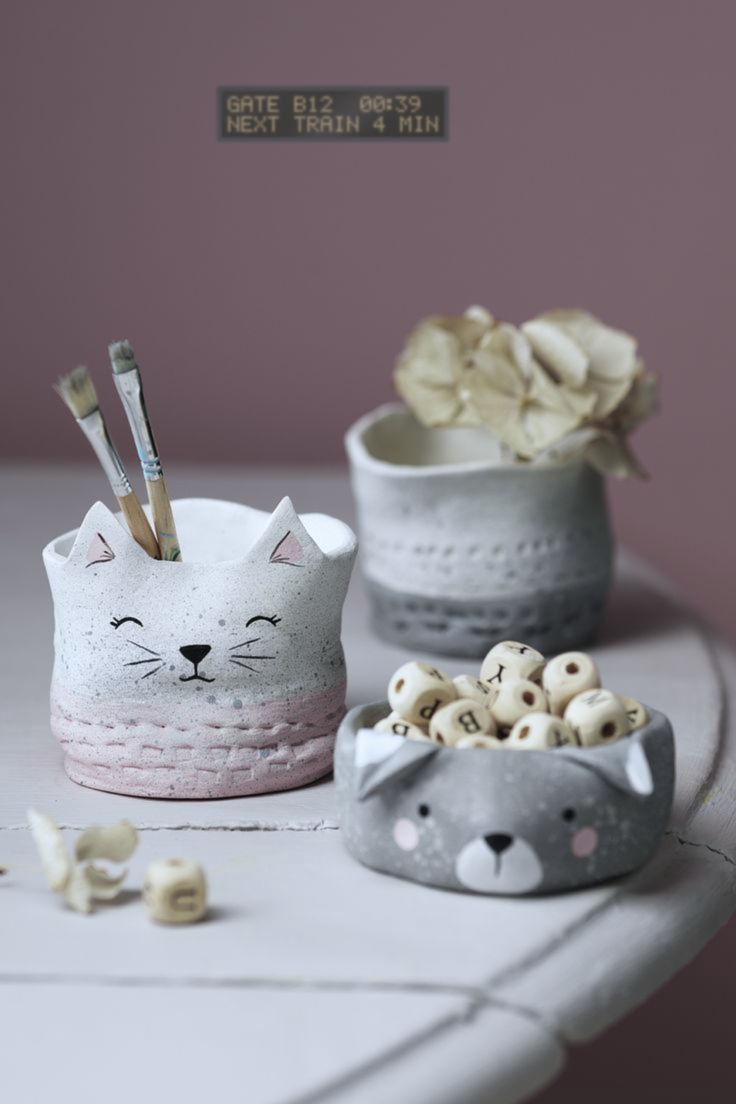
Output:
0,39
